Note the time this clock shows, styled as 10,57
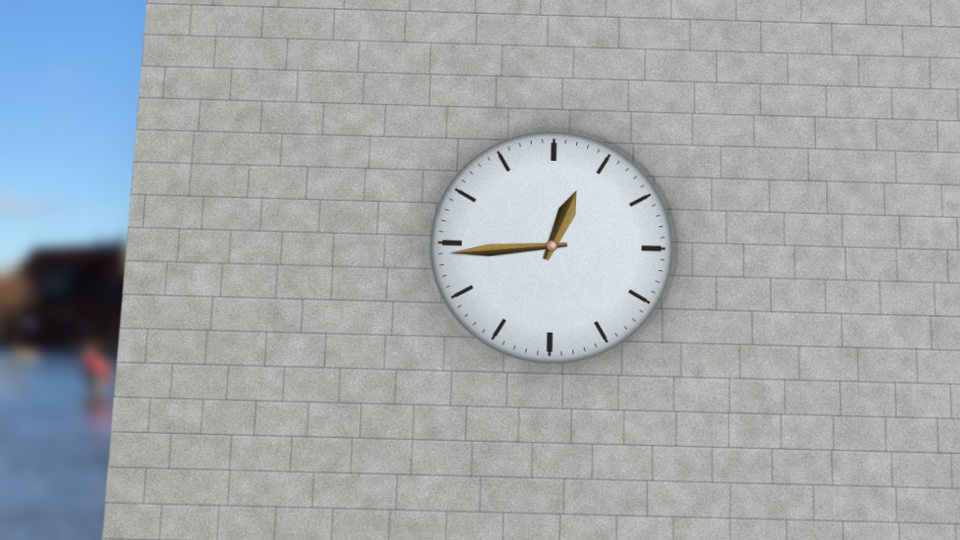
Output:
12,44
